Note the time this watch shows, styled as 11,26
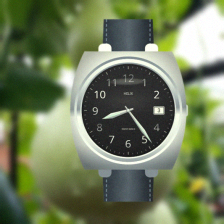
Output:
8,24
